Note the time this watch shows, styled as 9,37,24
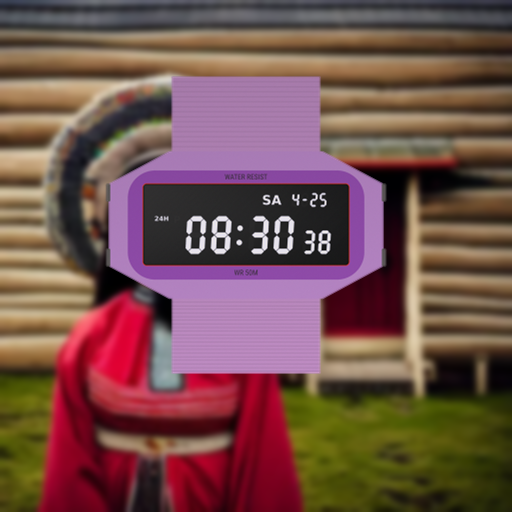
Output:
8,30,38
